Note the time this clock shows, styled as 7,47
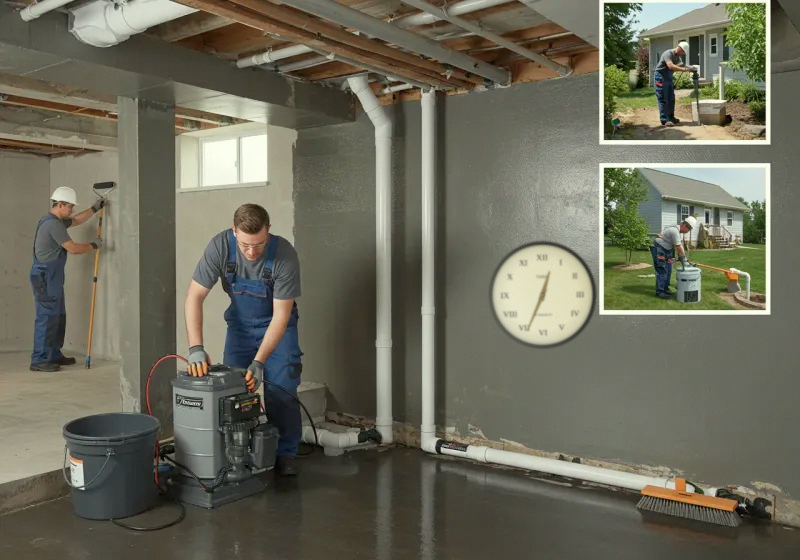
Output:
12,34
